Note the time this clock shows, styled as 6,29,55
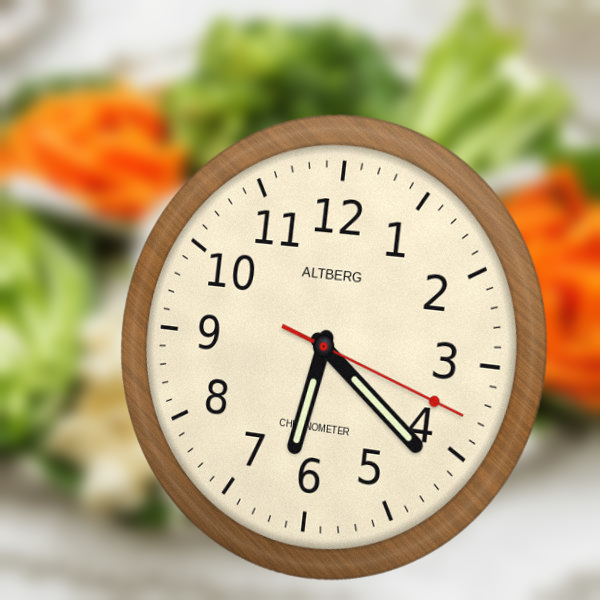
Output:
6,21,18
